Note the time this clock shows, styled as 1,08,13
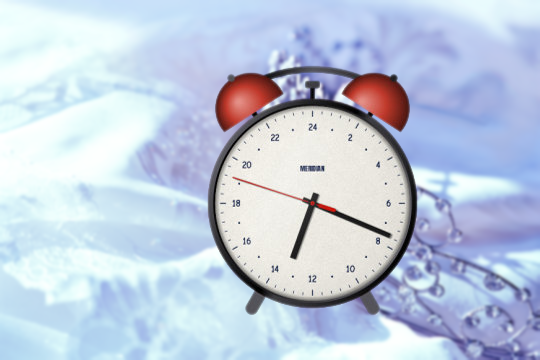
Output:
13,18,48
